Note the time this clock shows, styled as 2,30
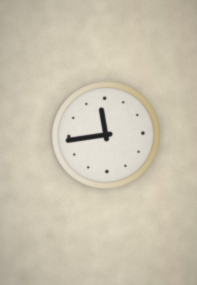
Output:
11,44
